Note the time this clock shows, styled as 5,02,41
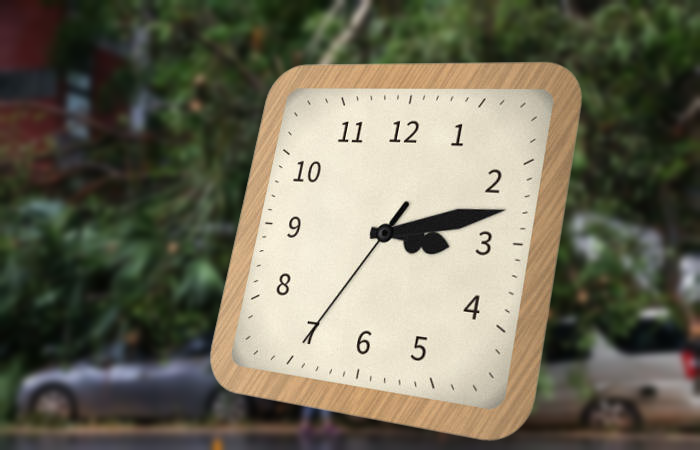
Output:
3,12,35
